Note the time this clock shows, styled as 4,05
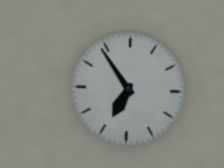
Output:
6,54
